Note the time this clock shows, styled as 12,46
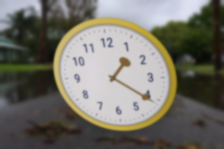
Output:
1,21
